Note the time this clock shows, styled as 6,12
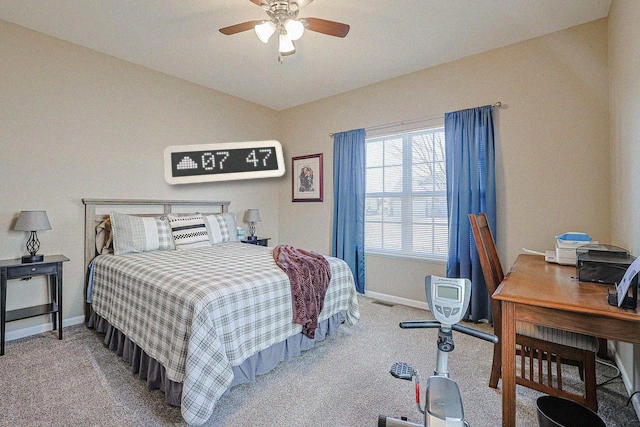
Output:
7,47
